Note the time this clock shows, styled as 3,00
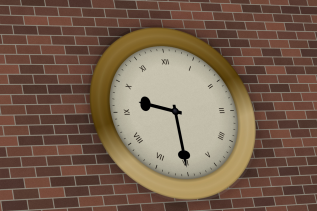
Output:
9,30
